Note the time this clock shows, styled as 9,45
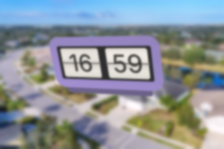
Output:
16,59
